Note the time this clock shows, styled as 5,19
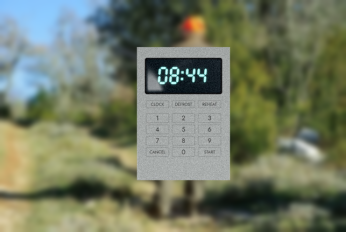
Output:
8,44
